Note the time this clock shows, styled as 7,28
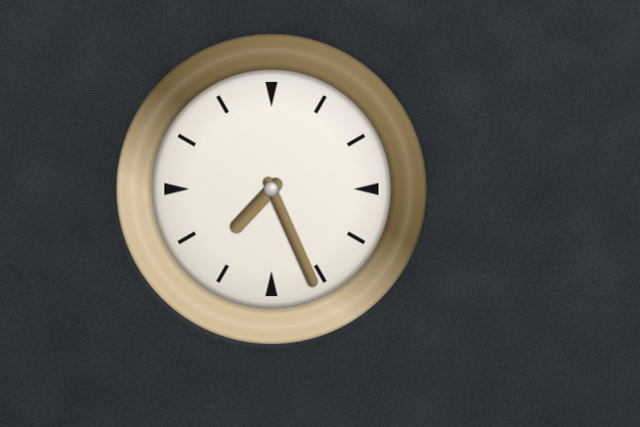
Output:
7,26
